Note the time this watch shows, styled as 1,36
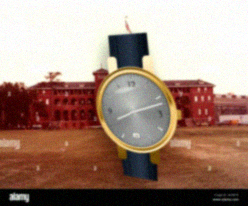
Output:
8,12
